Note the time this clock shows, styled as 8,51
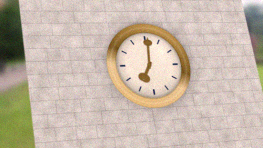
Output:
7,01
